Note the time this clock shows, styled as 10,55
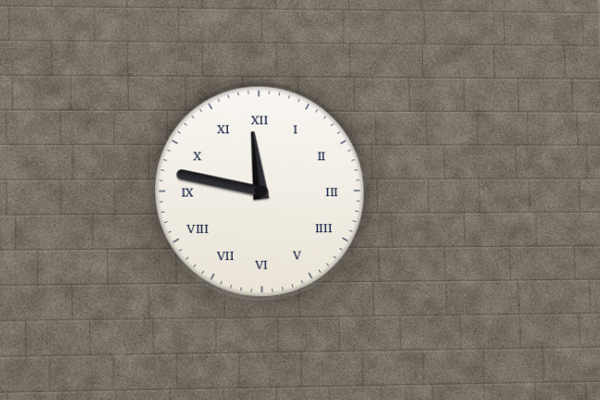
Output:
11,47
